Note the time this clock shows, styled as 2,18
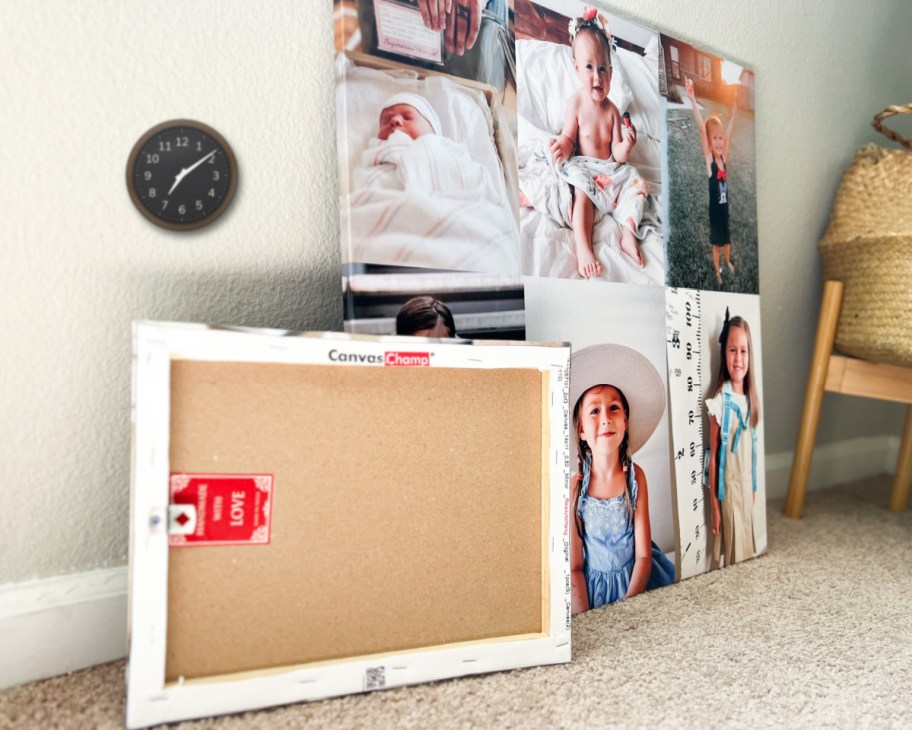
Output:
7,09
